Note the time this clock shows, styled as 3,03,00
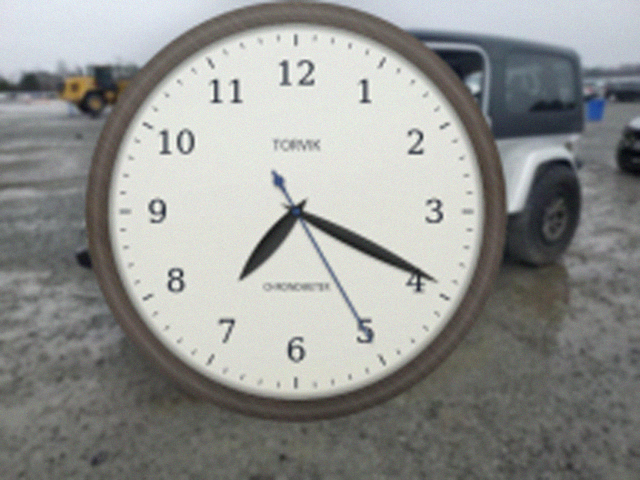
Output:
7,19,25
